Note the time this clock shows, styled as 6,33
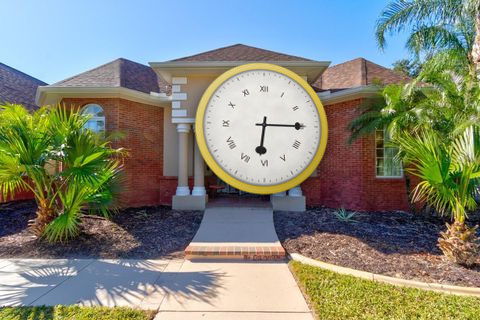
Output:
6,15
